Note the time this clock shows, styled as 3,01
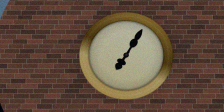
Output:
7,05
